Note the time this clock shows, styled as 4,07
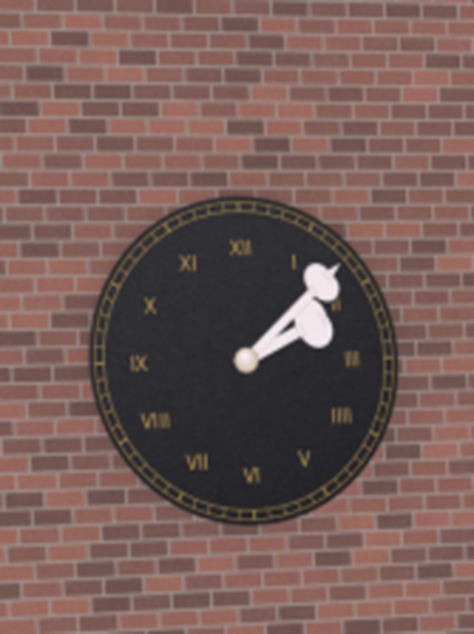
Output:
2,08
